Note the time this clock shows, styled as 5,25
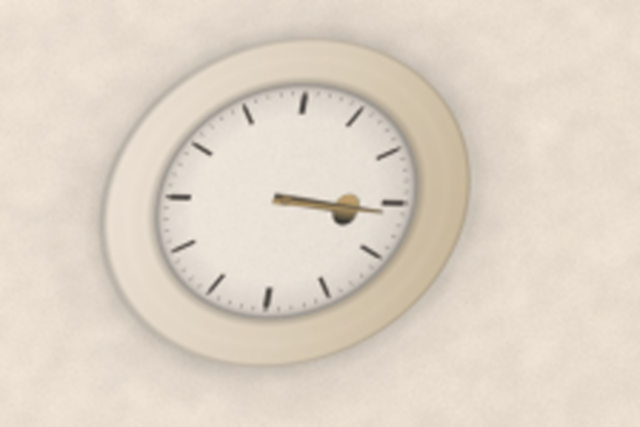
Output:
3,16
